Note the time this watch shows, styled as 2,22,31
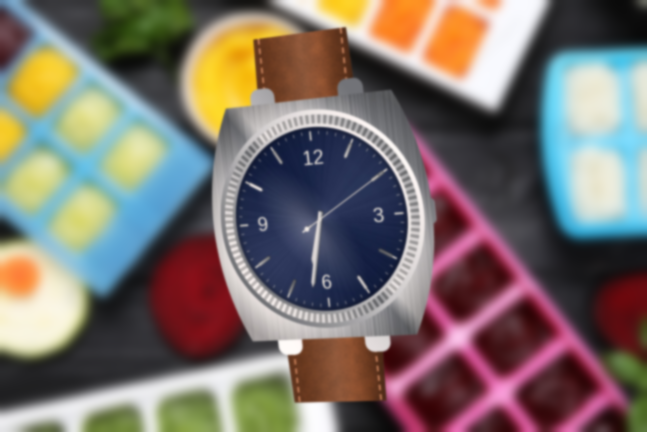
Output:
6,32,10
